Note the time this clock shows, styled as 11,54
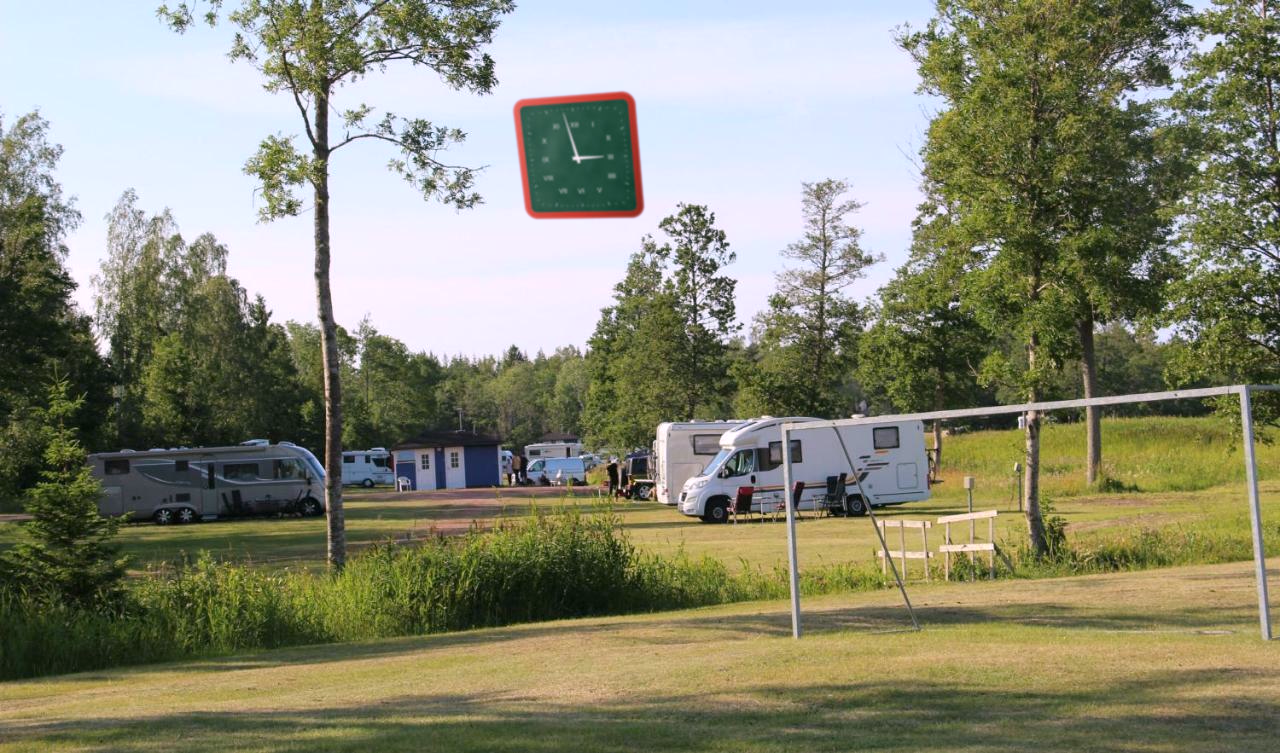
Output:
2,58
